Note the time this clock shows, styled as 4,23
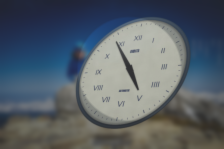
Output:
4,54
